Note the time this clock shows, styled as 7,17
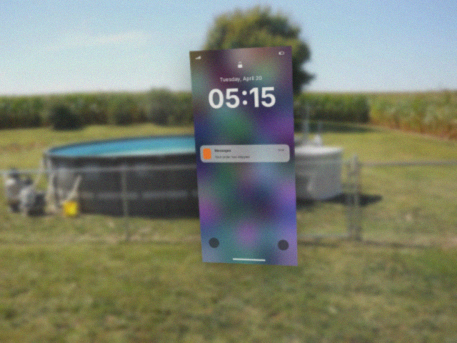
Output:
5,15
